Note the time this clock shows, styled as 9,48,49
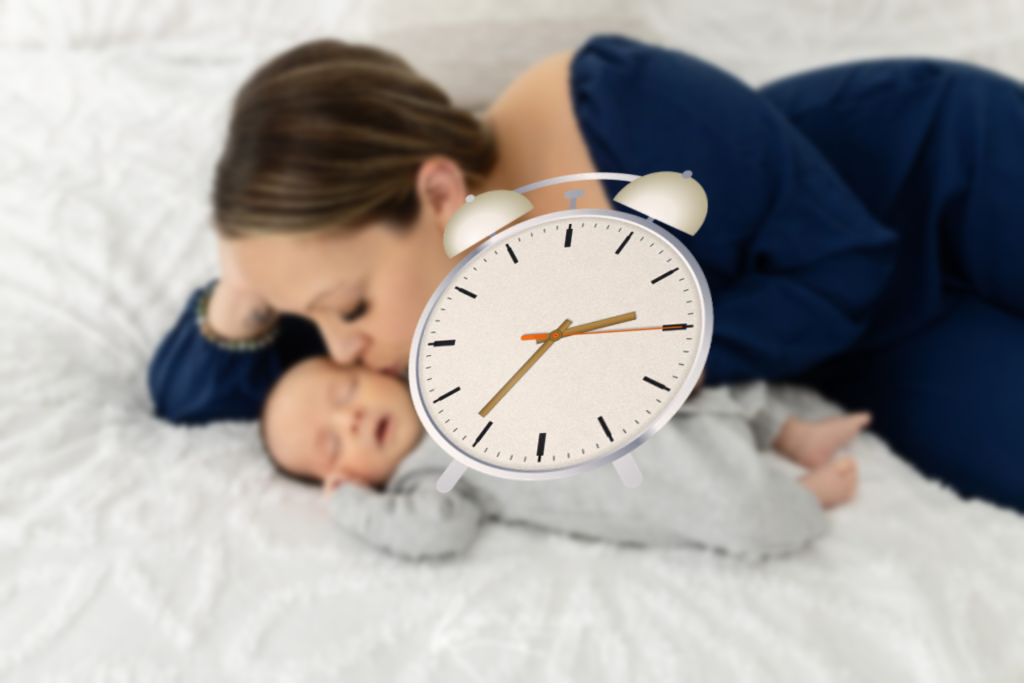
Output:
2,36,15
